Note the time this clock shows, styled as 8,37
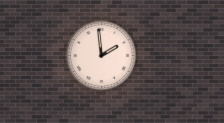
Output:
1,59
